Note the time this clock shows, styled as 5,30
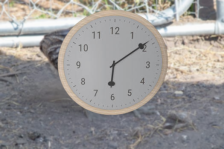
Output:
6,09
